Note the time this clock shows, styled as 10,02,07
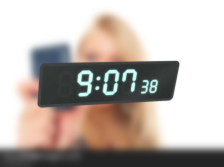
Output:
9,07,38
